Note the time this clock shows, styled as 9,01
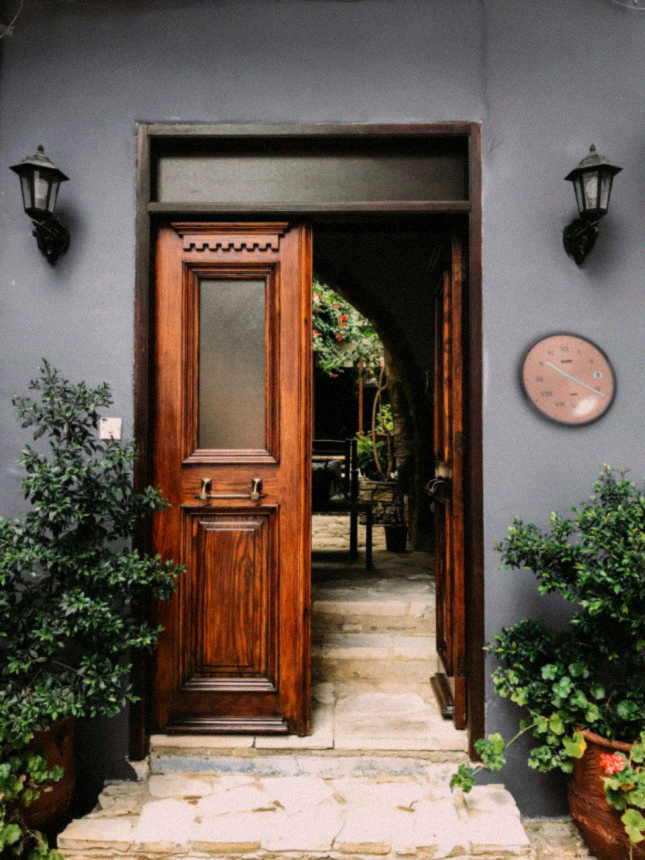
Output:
10,21
